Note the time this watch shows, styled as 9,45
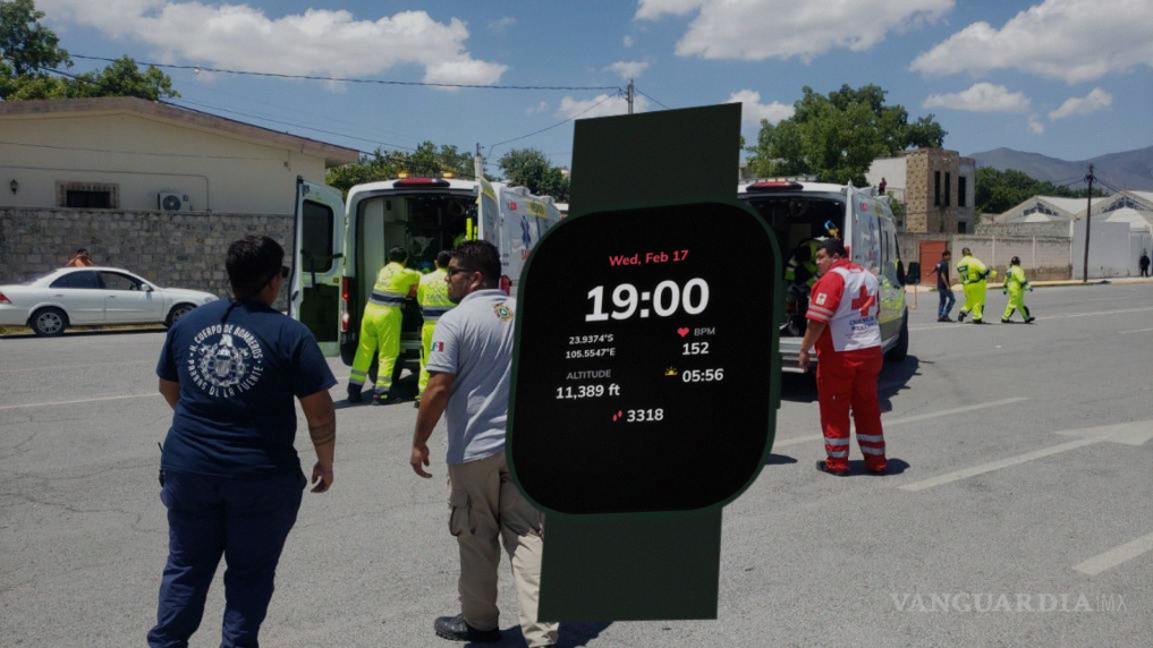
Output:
19,00
